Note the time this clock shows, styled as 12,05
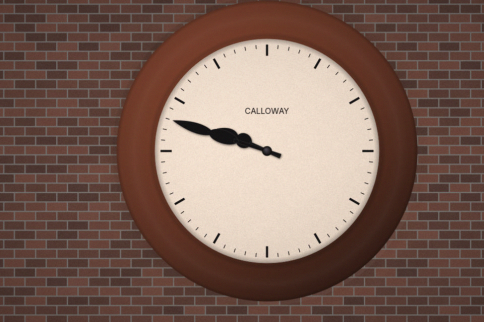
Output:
9,48
